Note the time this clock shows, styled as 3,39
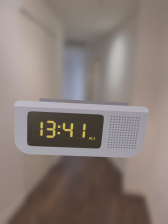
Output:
13,41
